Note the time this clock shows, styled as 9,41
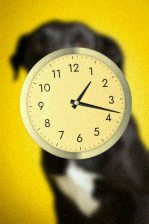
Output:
1,18
